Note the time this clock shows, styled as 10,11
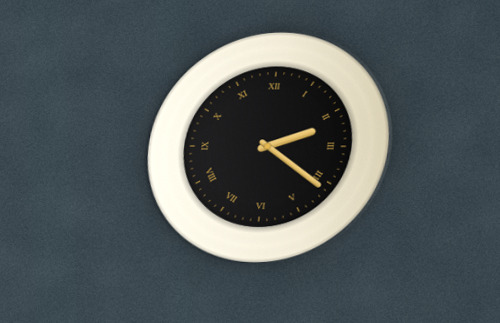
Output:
2,21
